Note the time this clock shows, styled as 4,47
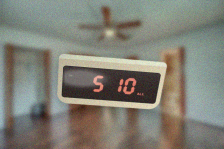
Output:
5,10
